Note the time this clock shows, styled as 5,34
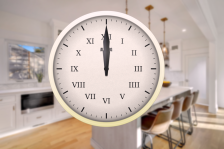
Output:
12,00
